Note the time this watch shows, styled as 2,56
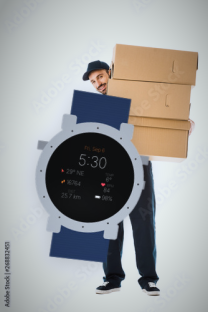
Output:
5,30
